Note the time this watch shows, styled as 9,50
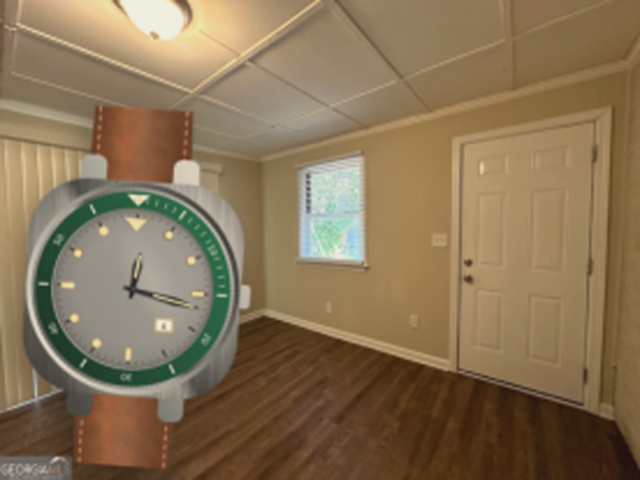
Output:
12,17
